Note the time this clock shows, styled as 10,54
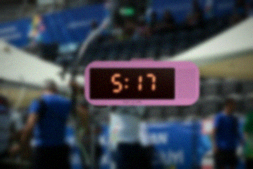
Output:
5,17
